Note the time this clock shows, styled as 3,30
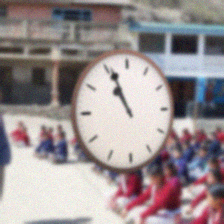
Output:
10,56
